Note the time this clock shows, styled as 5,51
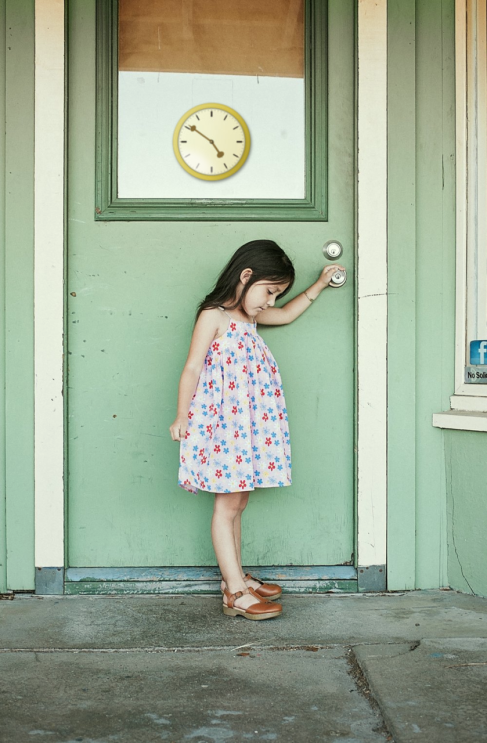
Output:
4,51
